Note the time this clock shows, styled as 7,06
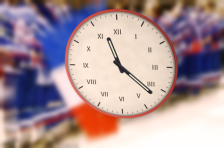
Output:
11,22
